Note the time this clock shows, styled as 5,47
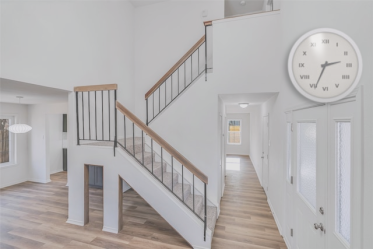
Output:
2,34
